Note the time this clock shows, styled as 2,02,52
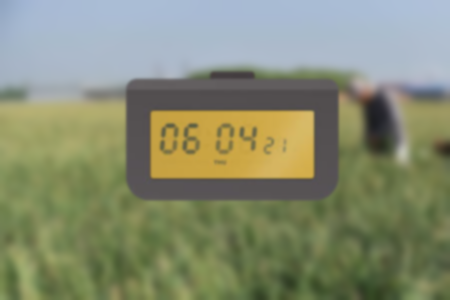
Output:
6,04,21
